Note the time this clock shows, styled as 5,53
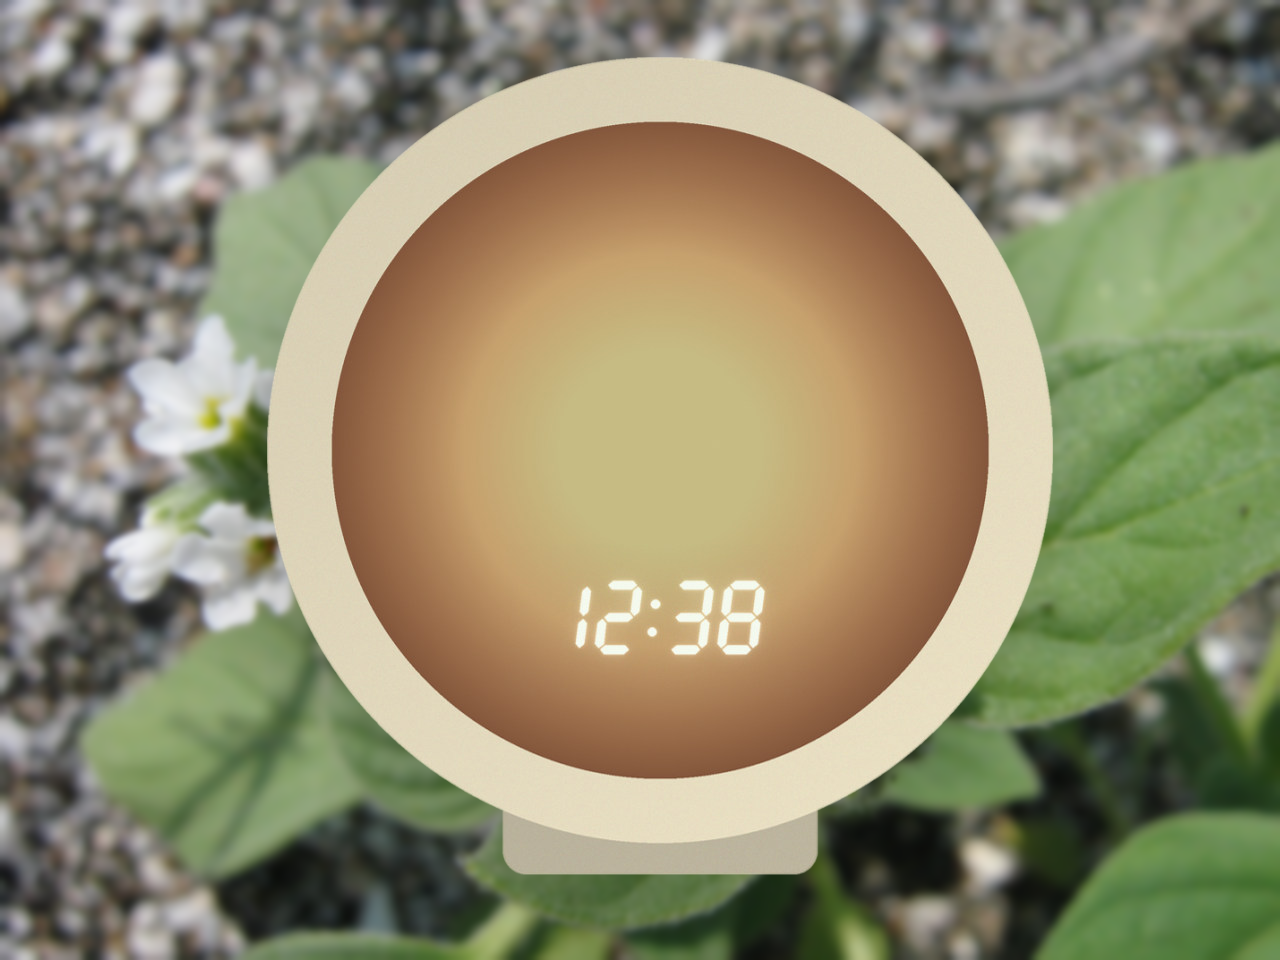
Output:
12,38
